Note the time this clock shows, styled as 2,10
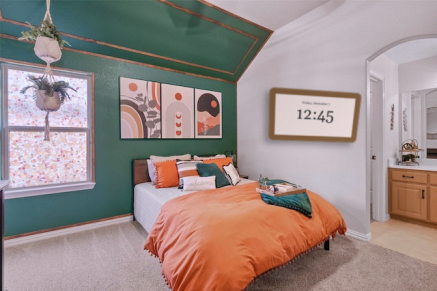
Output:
12,45
